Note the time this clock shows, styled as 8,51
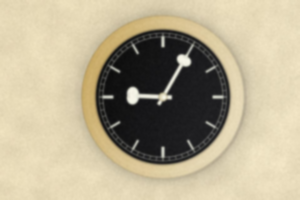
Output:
9,05
